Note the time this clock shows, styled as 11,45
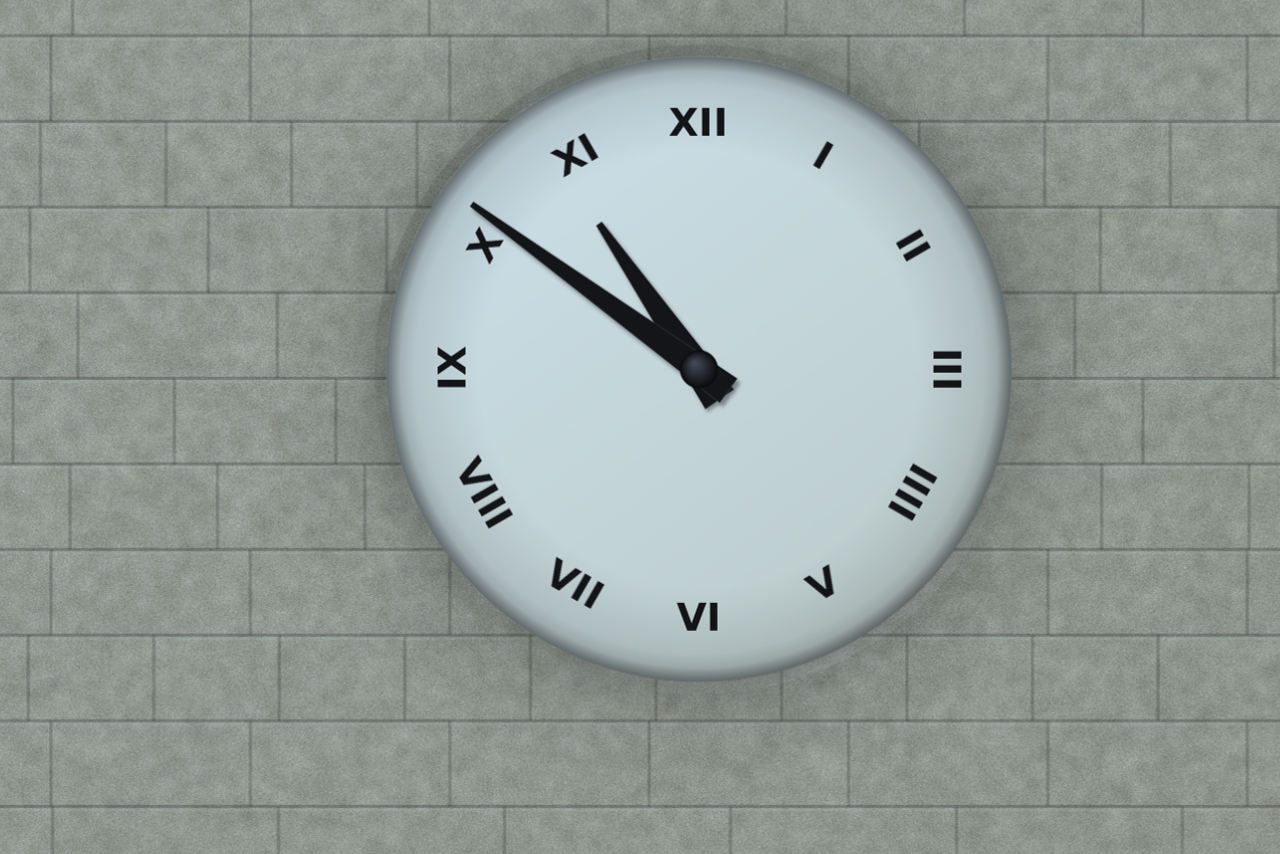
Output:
10,51
